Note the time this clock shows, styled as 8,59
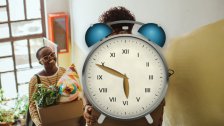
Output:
5,49
